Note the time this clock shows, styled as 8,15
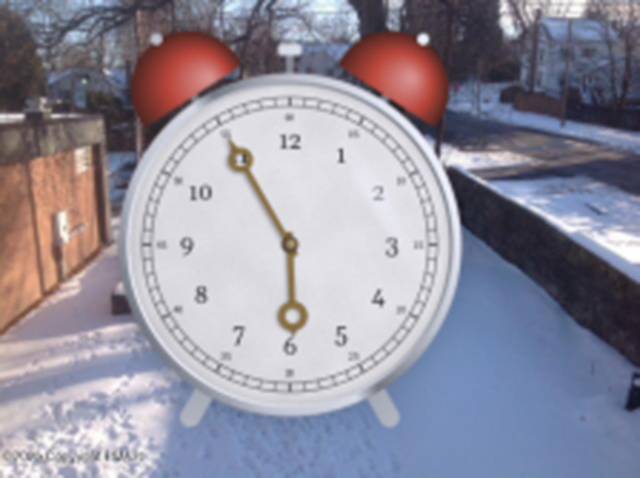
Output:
5,55
